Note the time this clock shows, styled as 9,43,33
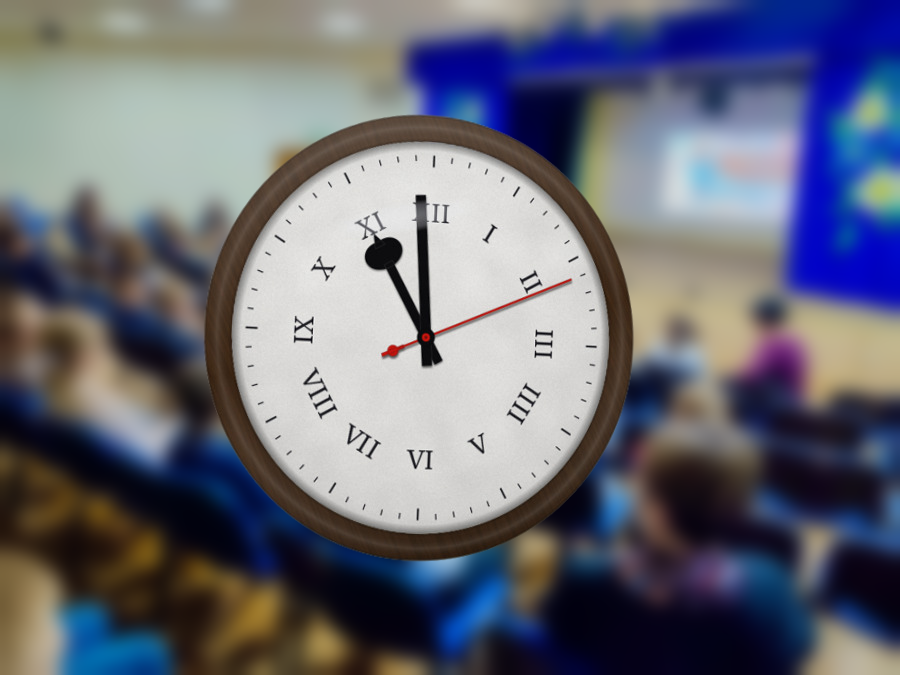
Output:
10,59,11
